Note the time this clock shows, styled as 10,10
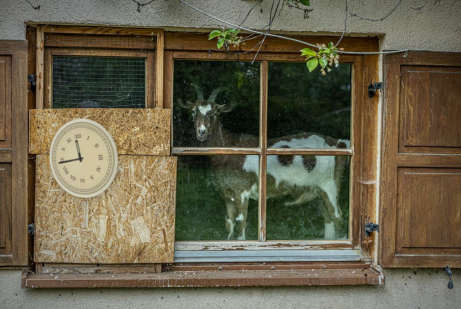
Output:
11,44
